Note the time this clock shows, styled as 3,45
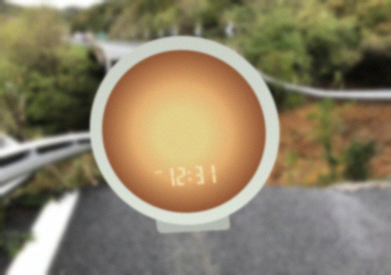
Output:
12,31
